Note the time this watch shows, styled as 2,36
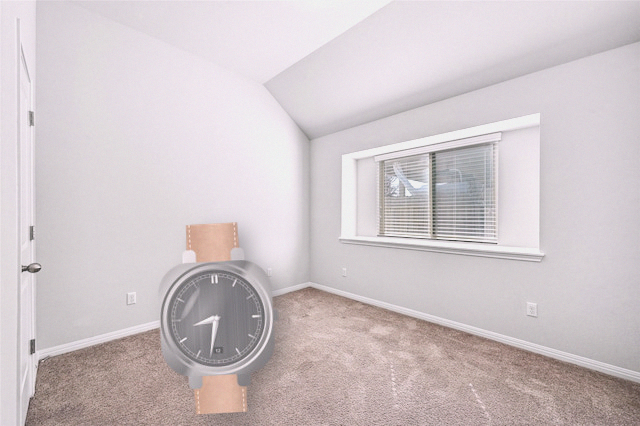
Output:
8,32
